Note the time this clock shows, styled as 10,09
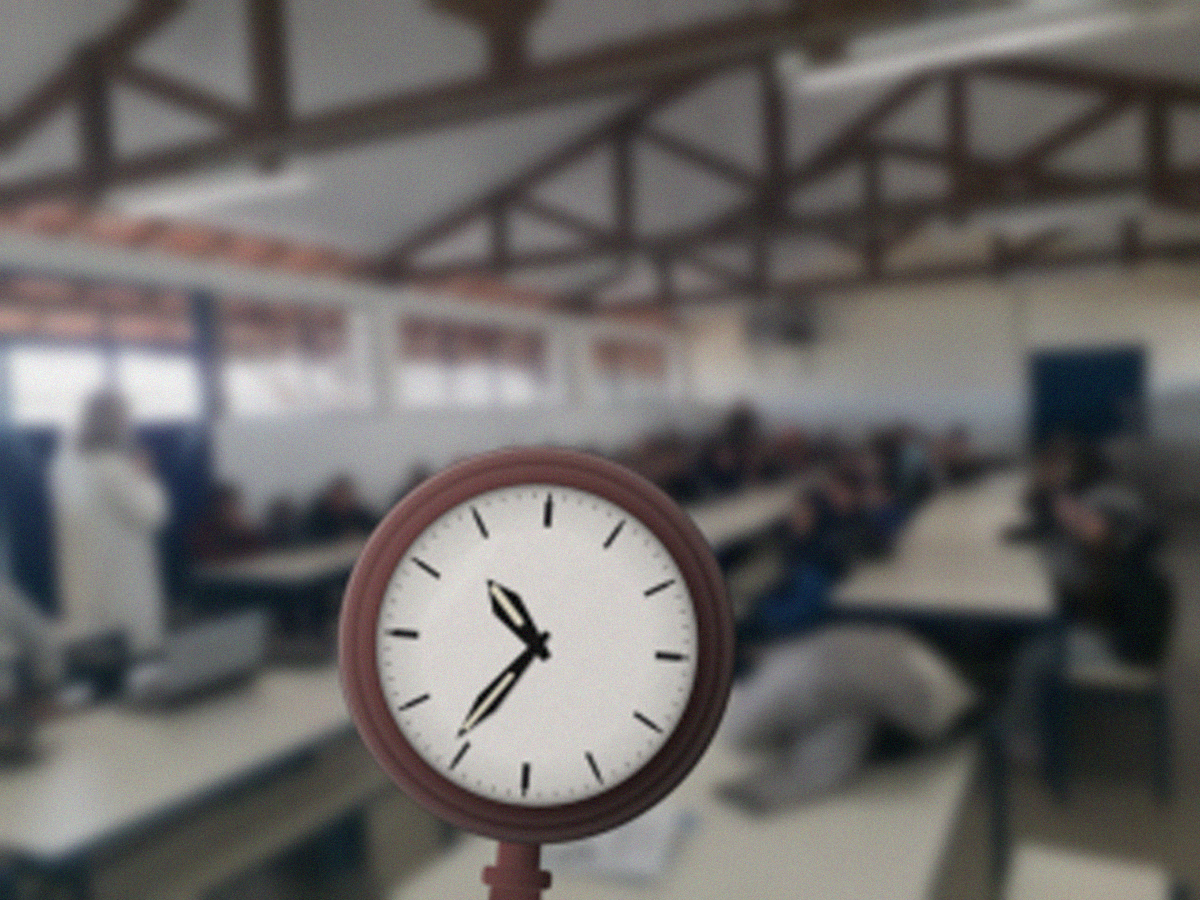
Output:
10,36
